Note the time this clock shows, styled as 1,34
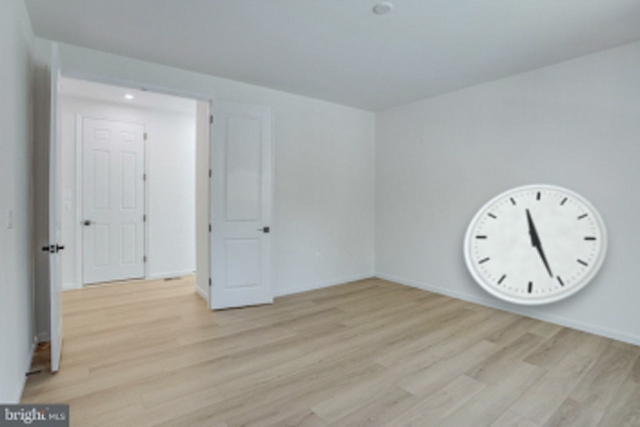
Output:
11,26
